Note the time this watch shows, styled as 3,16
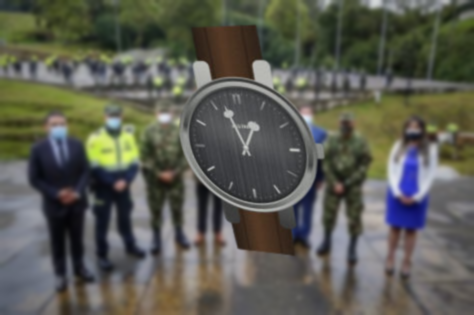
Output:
12,57
